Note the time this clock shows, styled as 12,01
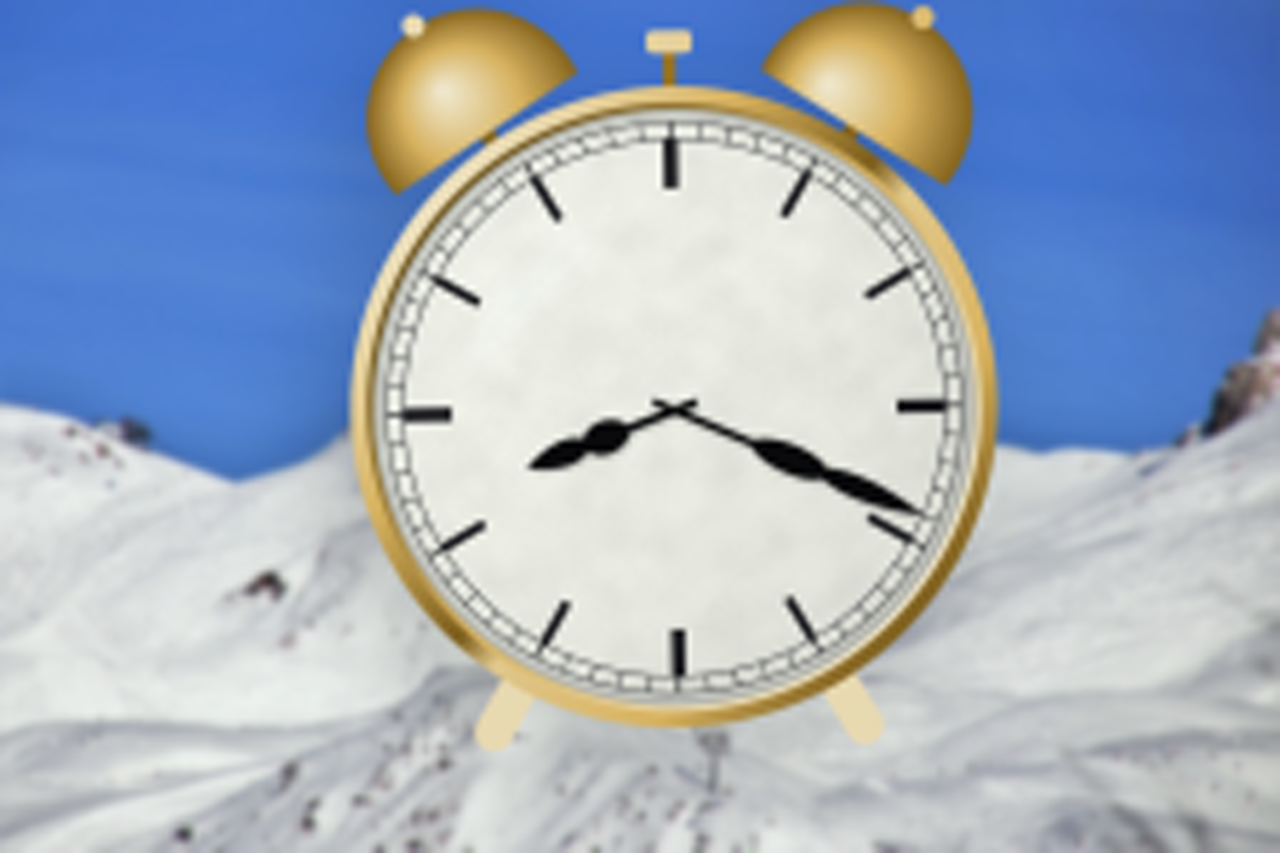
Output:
8,19
